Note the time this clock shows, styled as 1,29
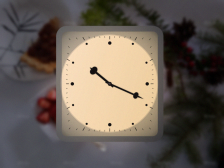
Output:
10,19
